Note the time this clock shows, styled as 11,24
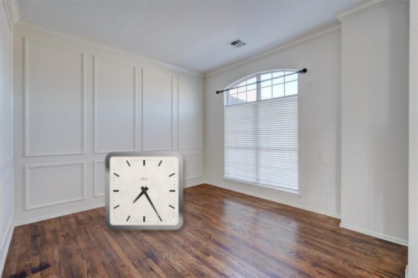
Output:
7,25
